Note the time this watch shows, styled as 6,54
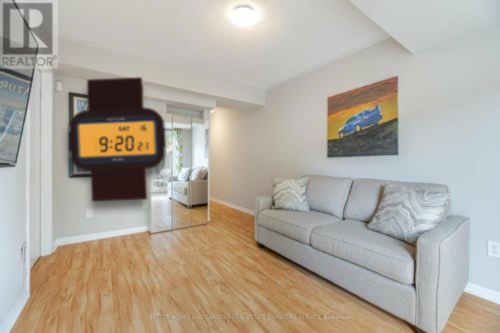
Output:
9,20
